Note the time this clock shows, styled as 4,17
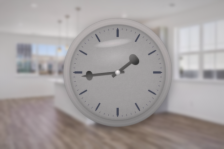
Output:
1,44
